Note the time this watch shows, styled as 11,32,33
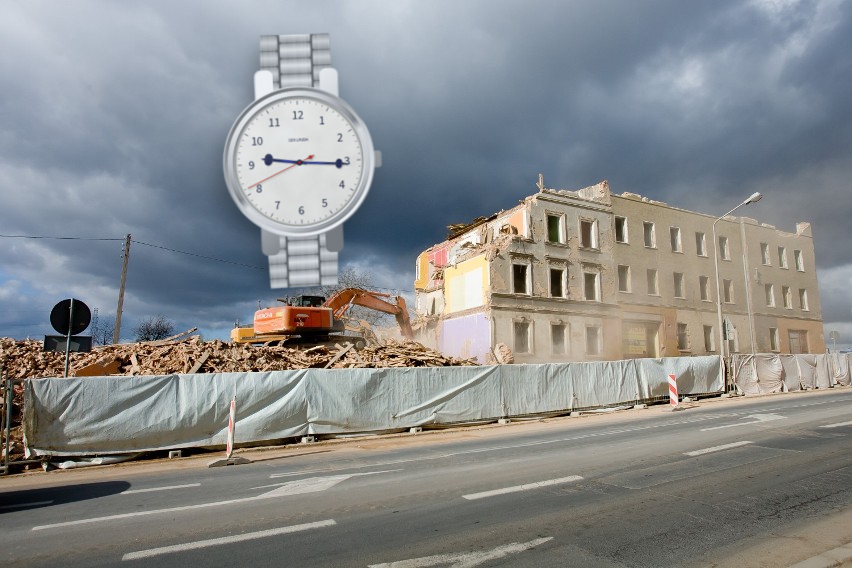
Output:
9,15,41
